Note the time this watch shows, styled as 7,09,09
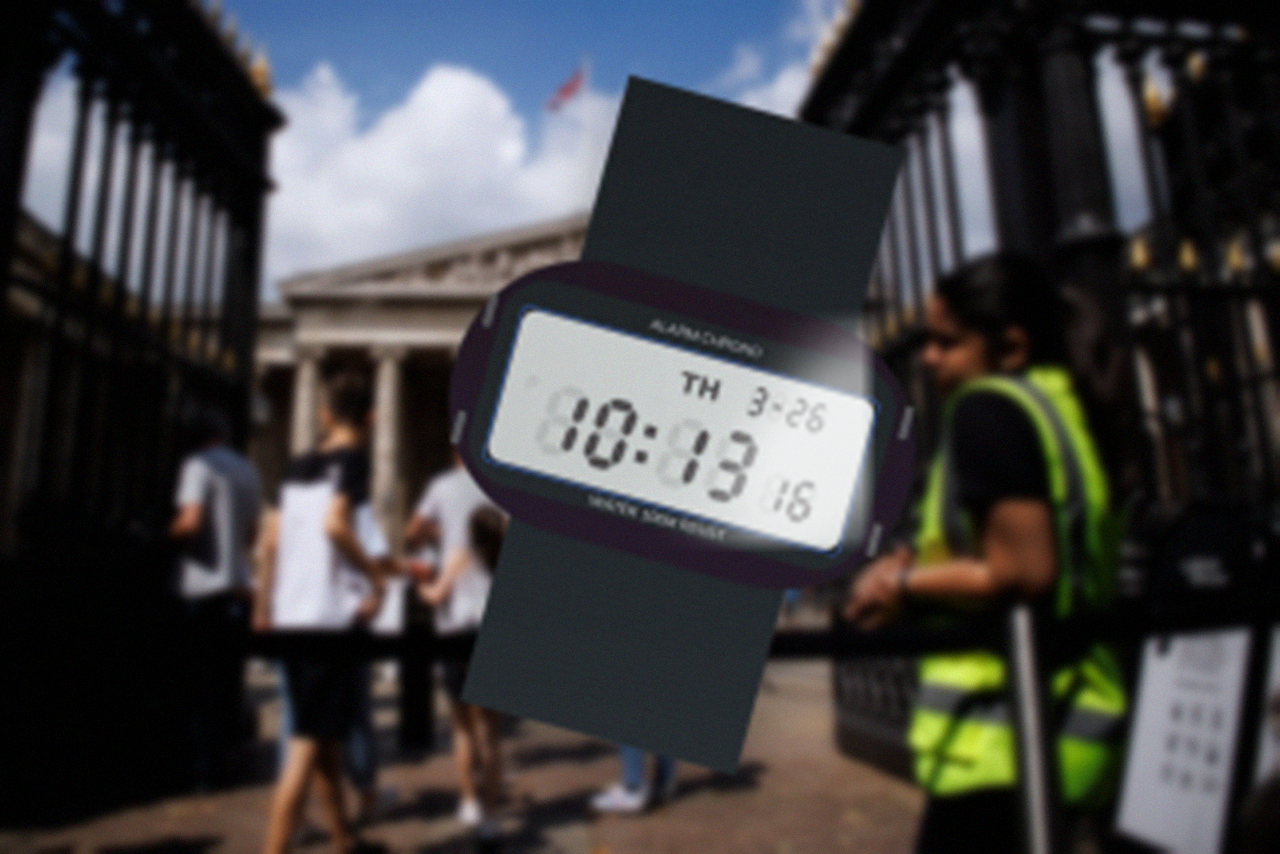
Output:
10,13,16
